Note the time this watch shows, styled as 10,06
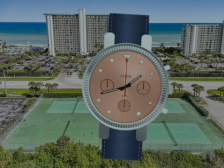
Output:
1,42
